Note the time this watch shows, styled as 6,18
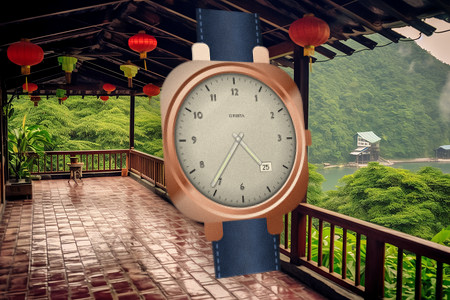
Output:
4,36
